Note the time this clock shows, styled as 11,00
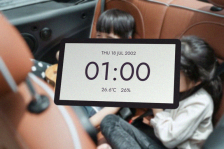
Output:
1,00
